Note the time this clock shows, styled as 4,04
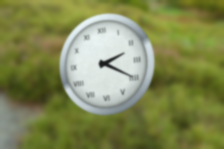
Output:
2,20
